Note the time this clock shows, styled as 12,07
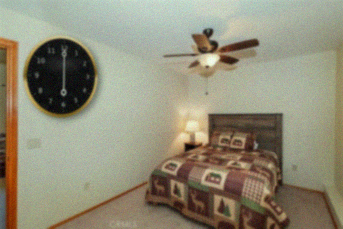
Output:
6,00
